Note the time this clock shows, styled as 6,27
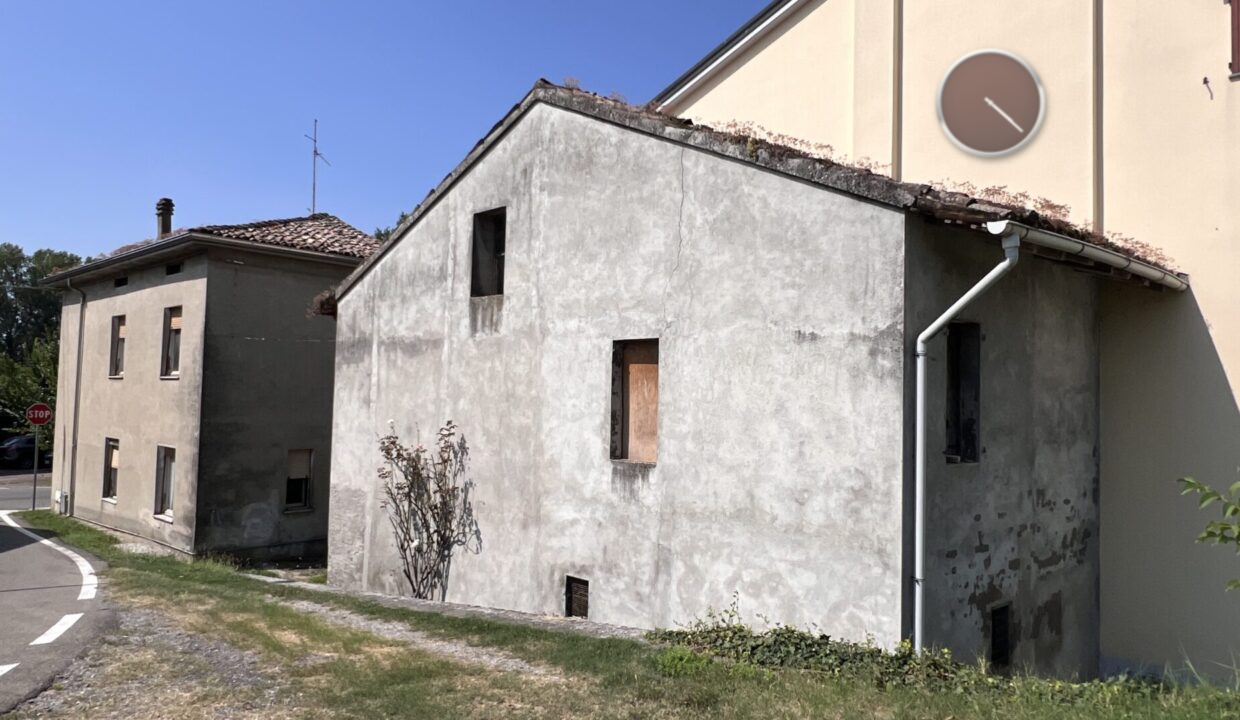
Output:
4,22
